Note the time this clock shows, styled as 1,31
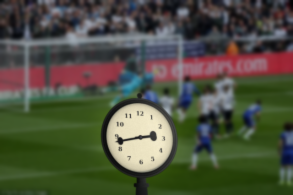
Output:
2,43
